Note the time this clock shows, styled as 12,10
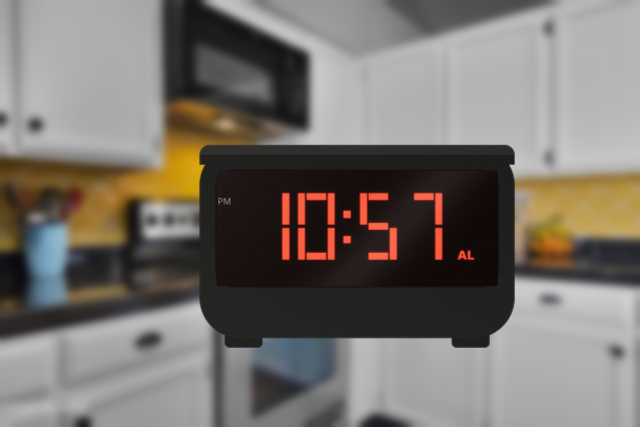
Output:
10,57
